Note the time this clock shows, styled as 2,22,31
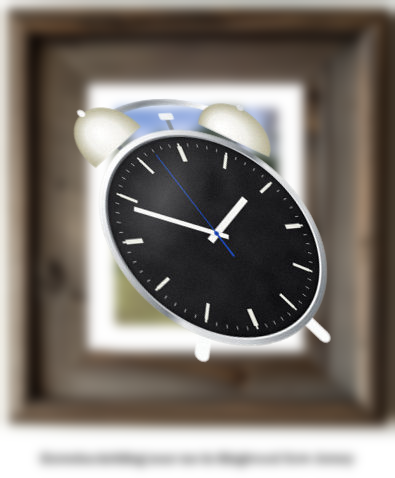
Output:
1,48,57
